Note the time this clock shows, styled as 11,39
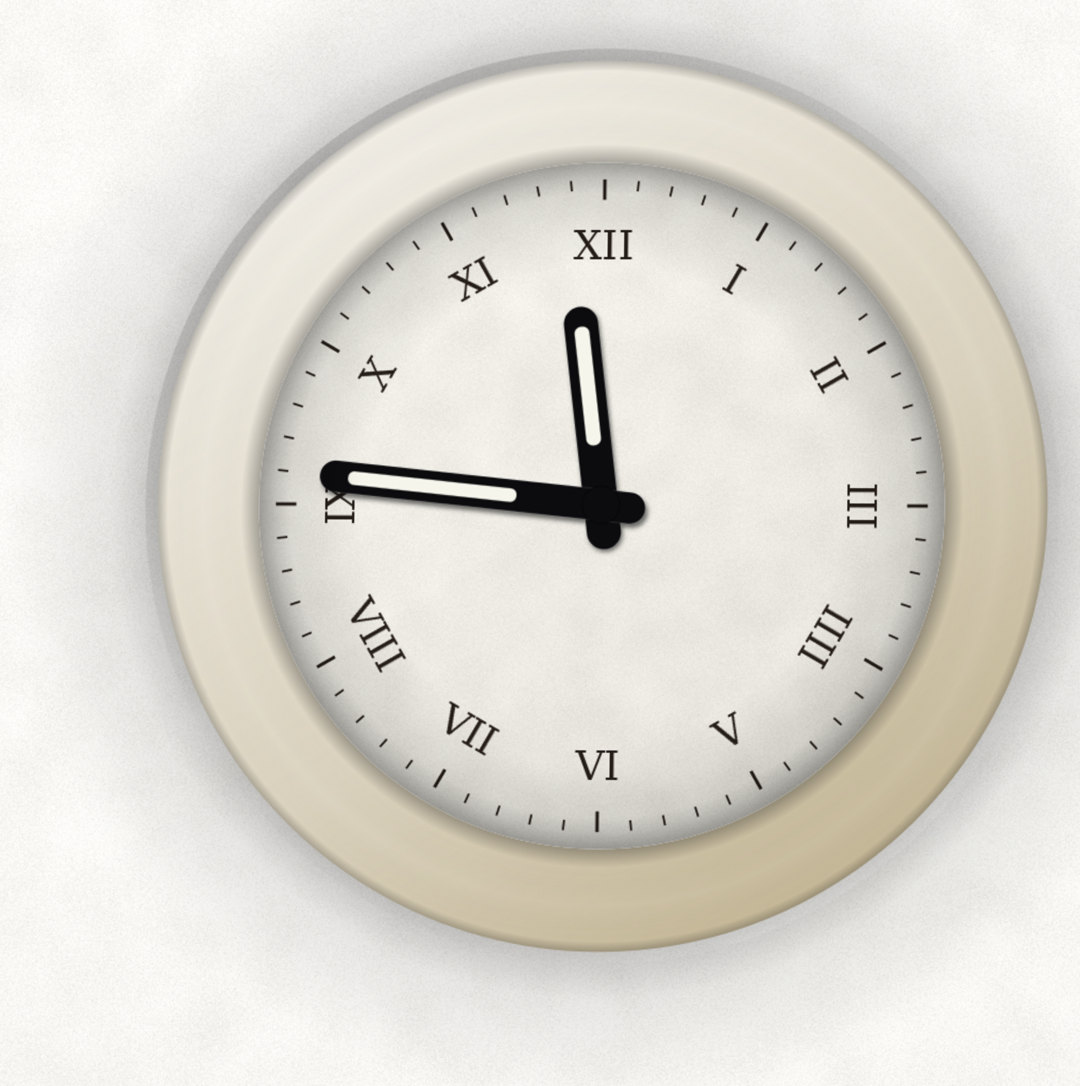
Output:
11,46
